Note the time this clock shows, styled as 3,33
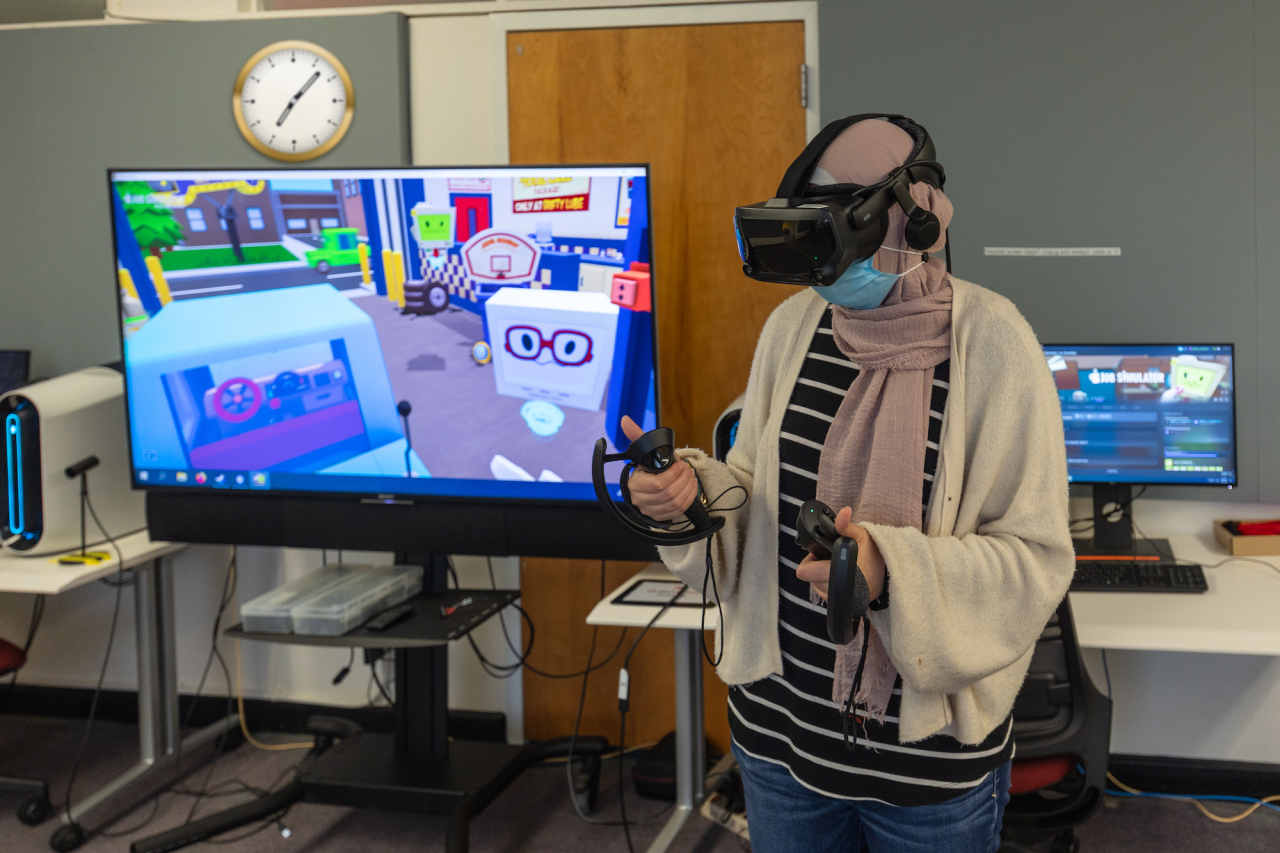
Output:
7,07
